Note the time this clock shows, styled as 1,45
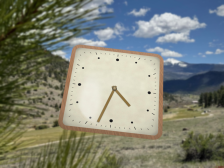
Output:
4,33
